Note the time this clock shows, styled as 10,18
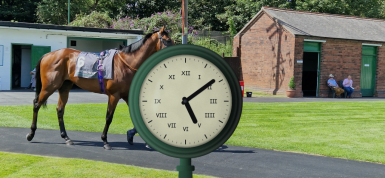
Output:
5,09
